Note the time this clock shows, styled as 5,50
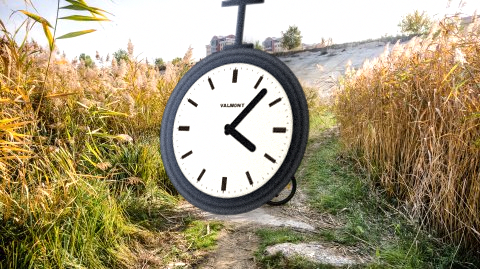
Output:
4,07
